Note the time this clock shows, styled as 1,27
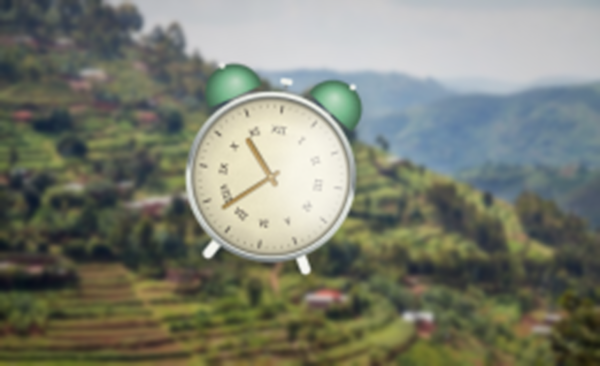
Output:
10,38
